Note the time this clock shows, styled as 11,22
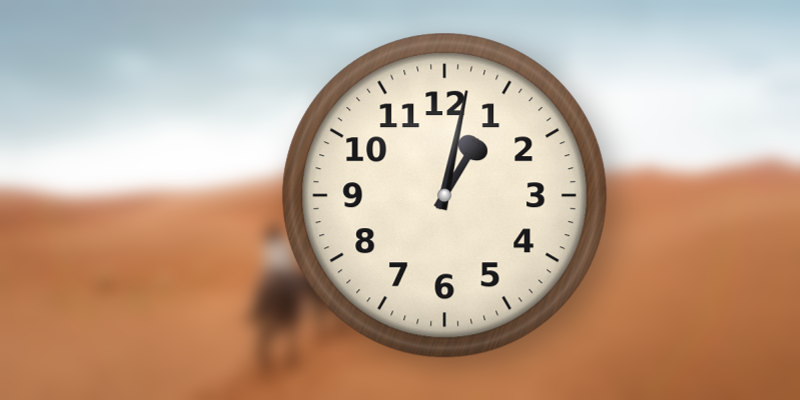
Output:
1,02
